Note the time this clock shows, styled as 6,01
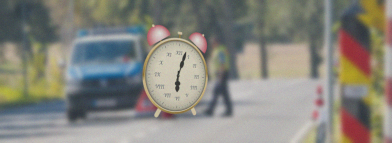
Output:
6,03
